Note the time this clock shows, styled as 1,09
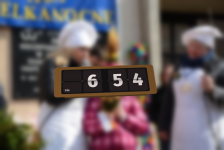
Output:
6,54
